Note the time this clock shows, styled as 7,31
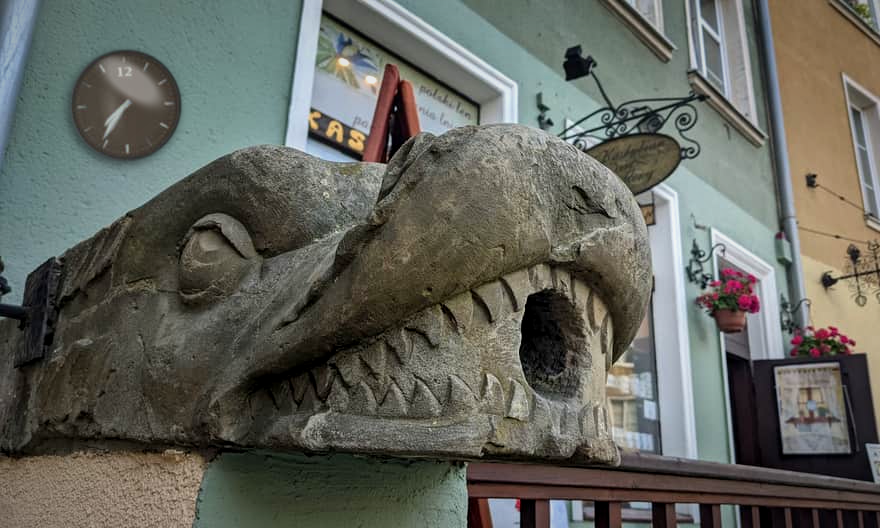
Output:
7,36
